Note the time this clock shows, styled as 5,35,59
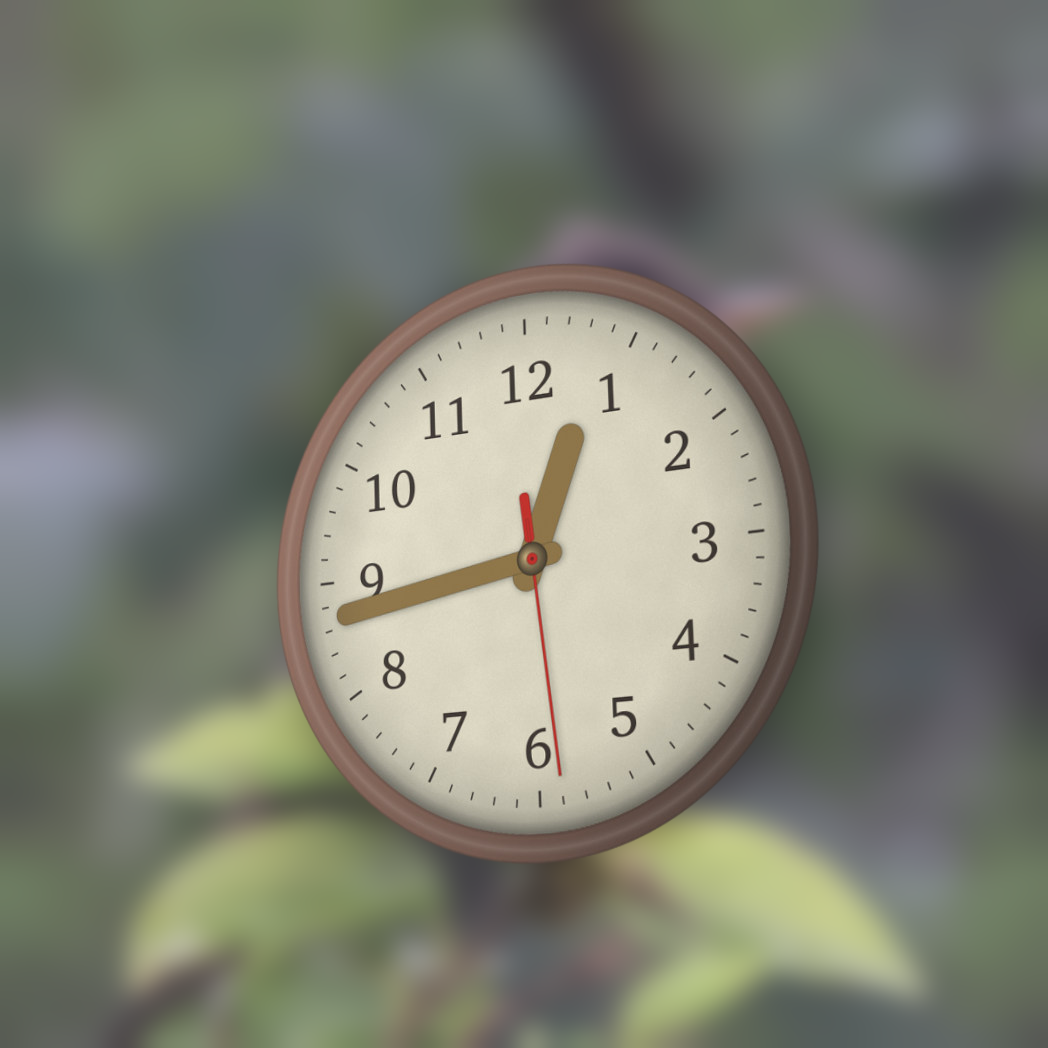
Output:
12,43,29
